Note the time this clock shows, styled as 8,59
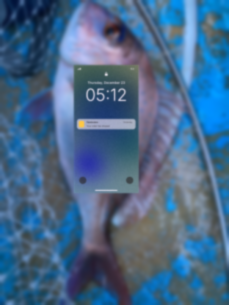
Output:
5,12
